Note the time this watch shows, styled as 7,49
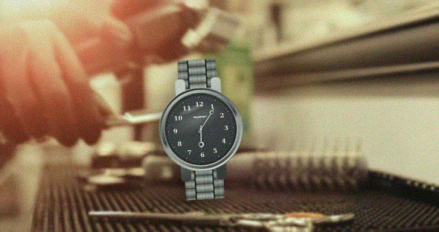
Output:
6,06
